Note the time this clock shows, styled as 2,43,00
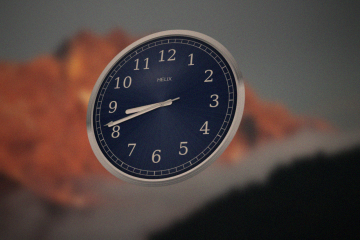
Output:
8,41,42
